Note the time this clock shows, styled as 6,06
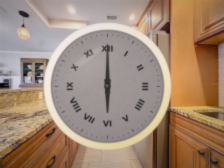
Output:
6,00
